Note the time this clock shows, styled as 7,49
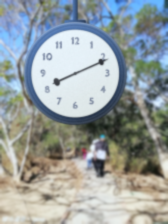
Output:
8,11
